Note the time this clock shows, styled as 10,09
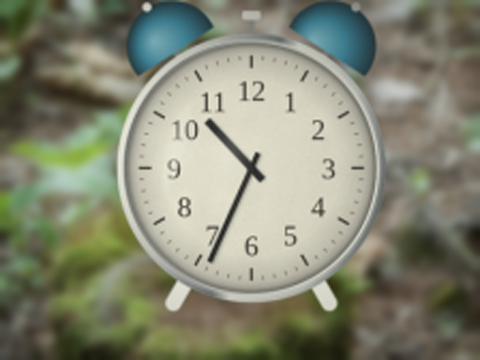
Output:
10,34
